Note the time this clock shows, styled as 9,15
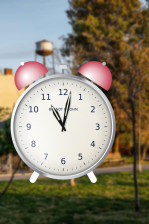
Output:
11,02
